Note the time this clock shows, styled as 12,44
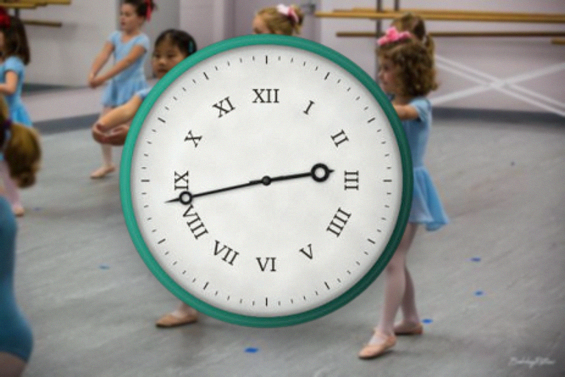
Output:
2,43
